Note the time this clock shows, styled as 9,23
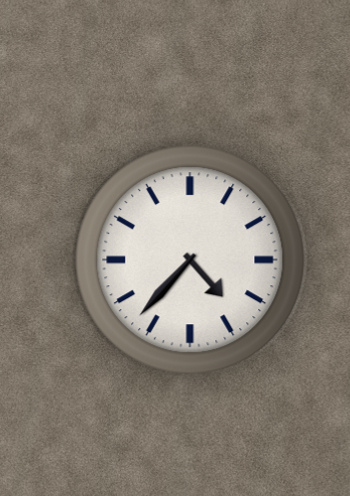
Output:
4,37
